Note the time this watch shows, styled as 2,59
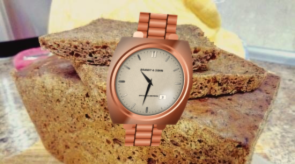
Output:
10,32
